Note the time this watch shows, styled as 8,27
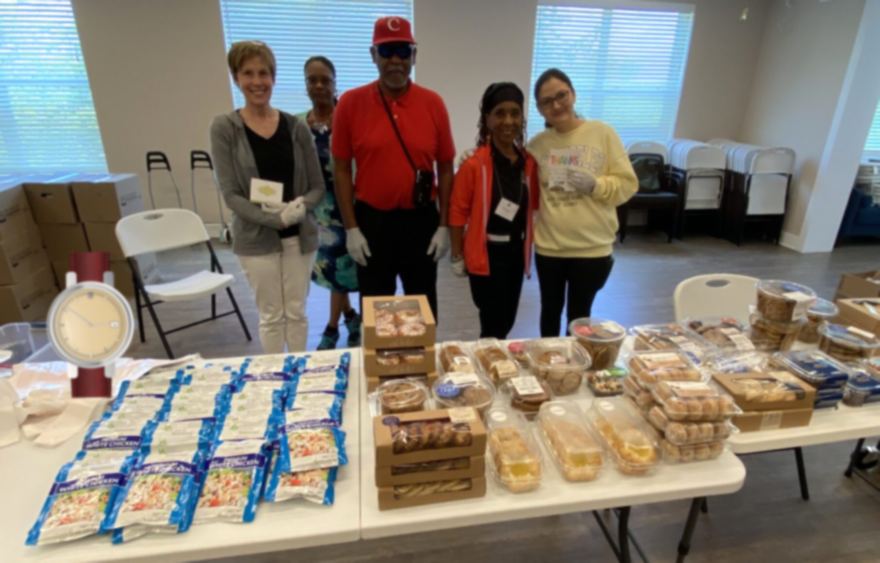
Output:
2,51
